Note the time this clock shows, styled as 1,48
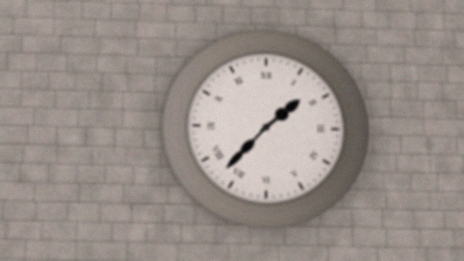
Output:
1,37
